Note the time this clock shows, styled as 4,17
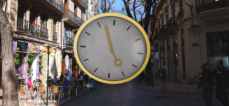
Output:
4,57
